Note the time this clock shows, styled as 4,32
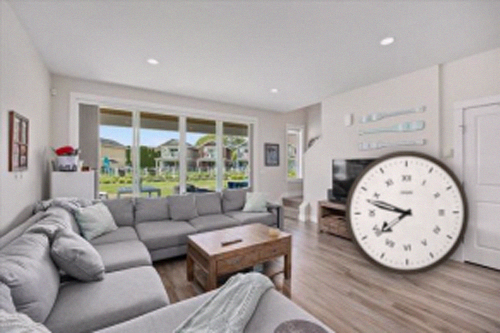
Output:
7,48
